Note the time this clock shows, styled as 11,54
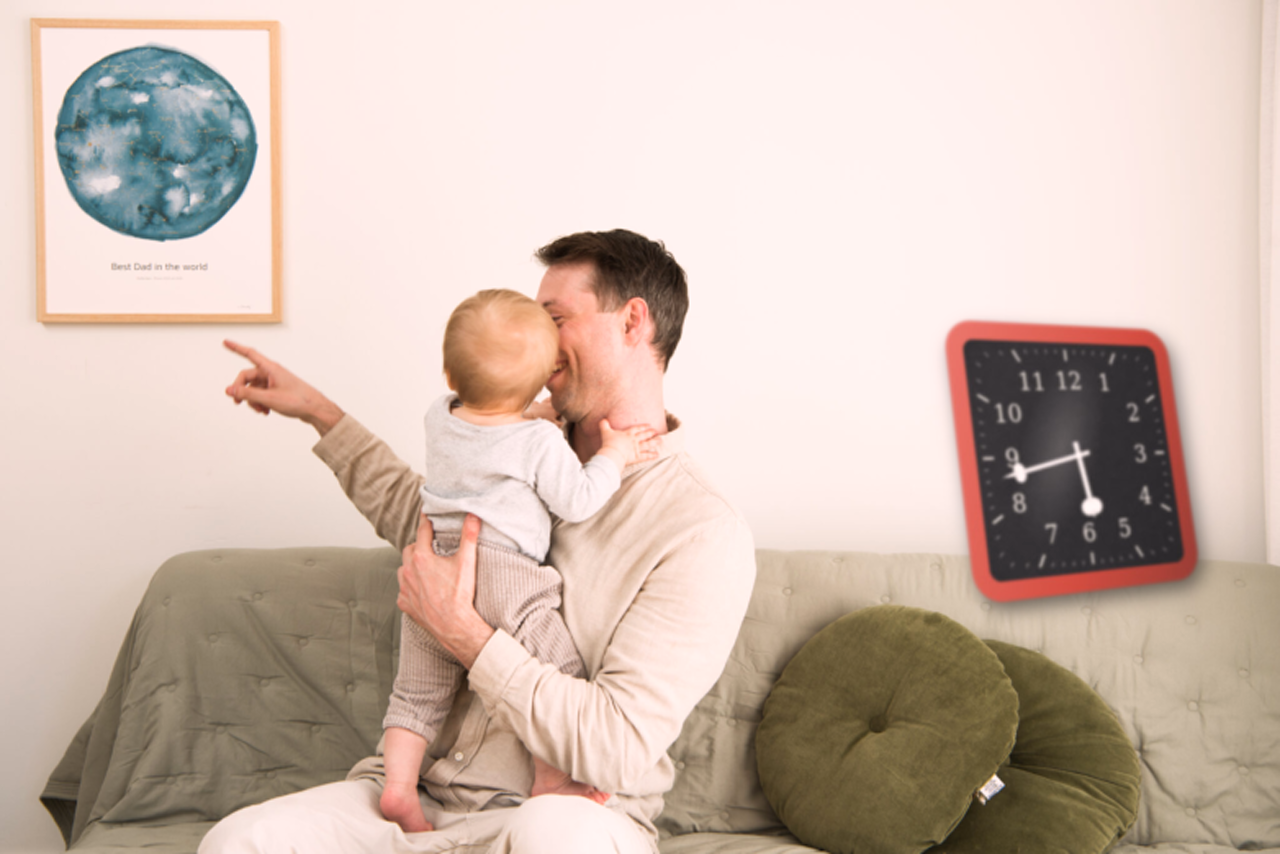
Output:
5,43
